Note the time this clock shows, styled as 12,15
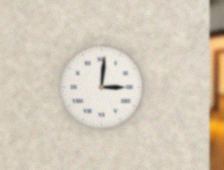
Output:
3,01
